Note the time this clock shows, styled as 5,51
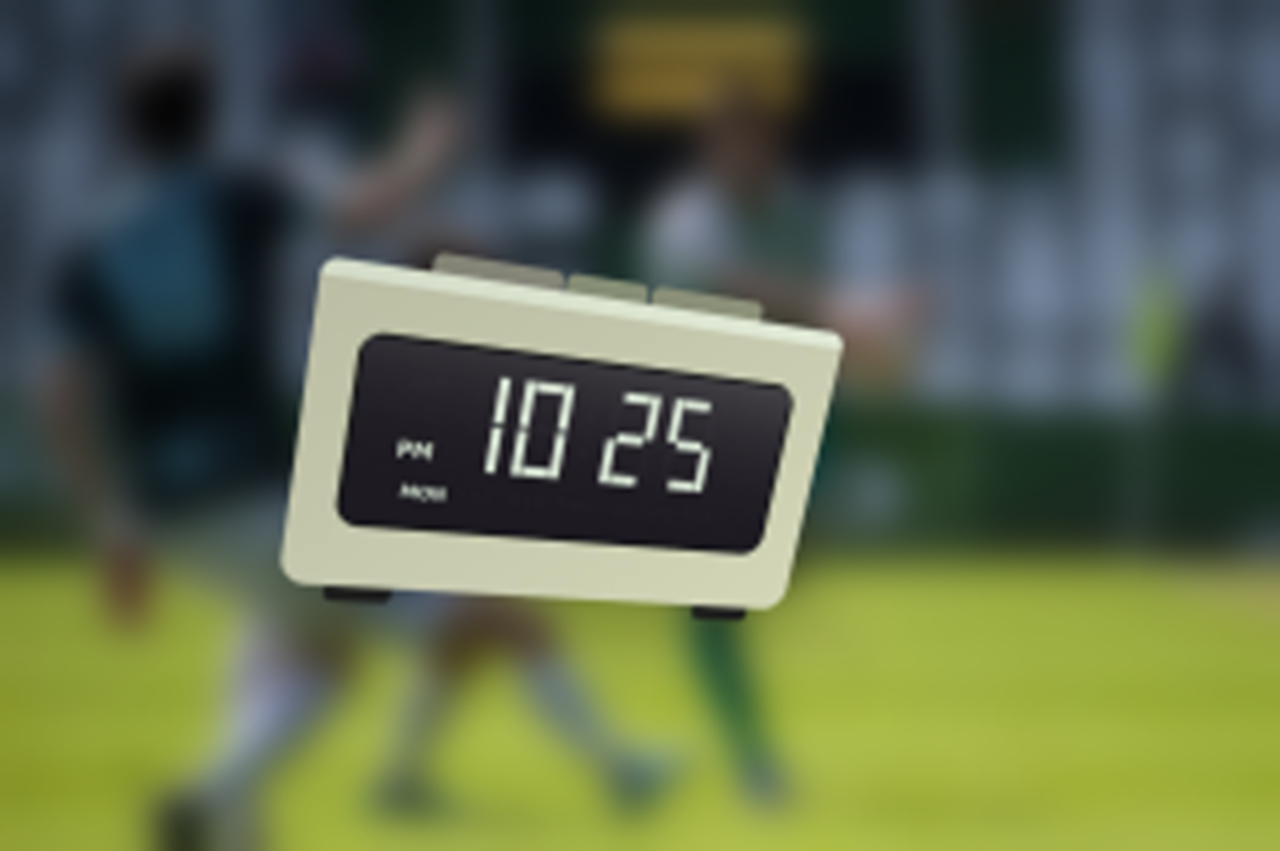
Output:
10,25
